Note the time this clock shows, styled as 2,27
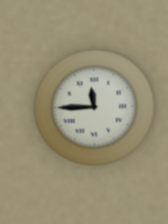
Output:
11,45
